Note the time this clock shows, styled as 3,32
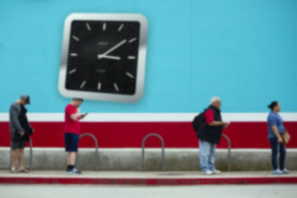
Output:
3,09
